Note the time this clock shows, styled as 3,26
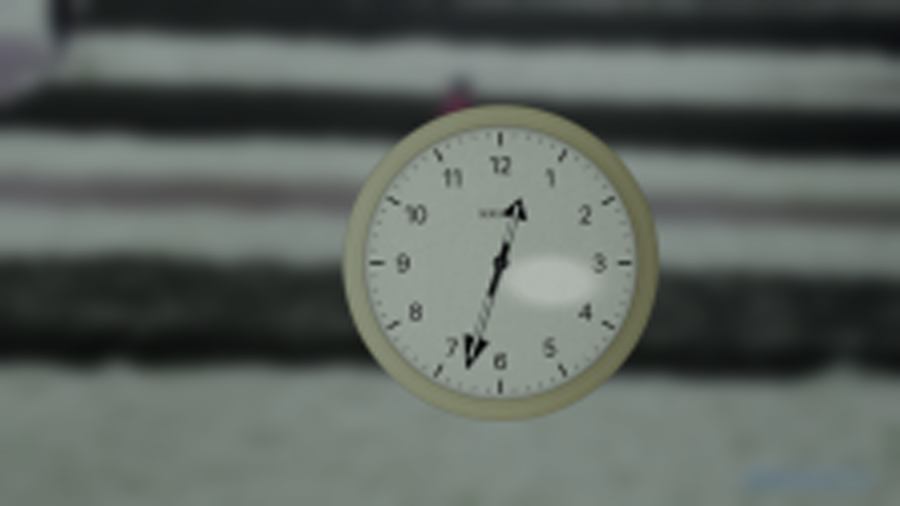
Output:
12,33
